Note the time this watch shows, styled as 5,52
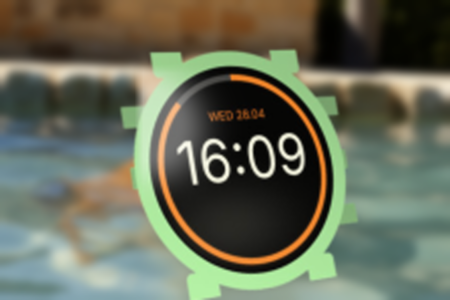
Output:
16,09
